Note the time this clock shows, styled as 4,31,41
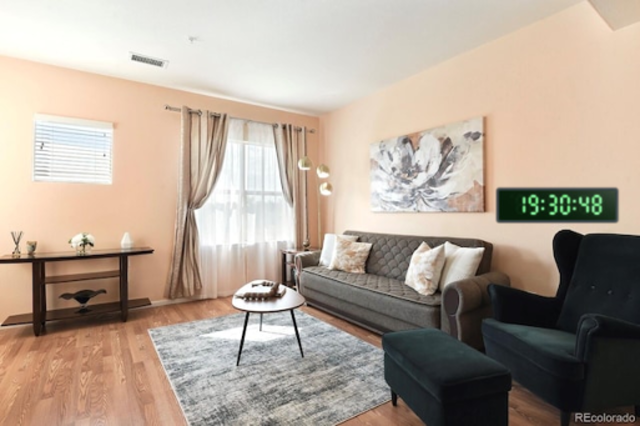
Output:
19,30,48
